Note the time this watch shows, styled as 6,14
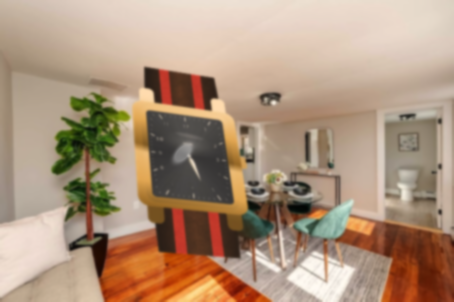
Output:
5,27
